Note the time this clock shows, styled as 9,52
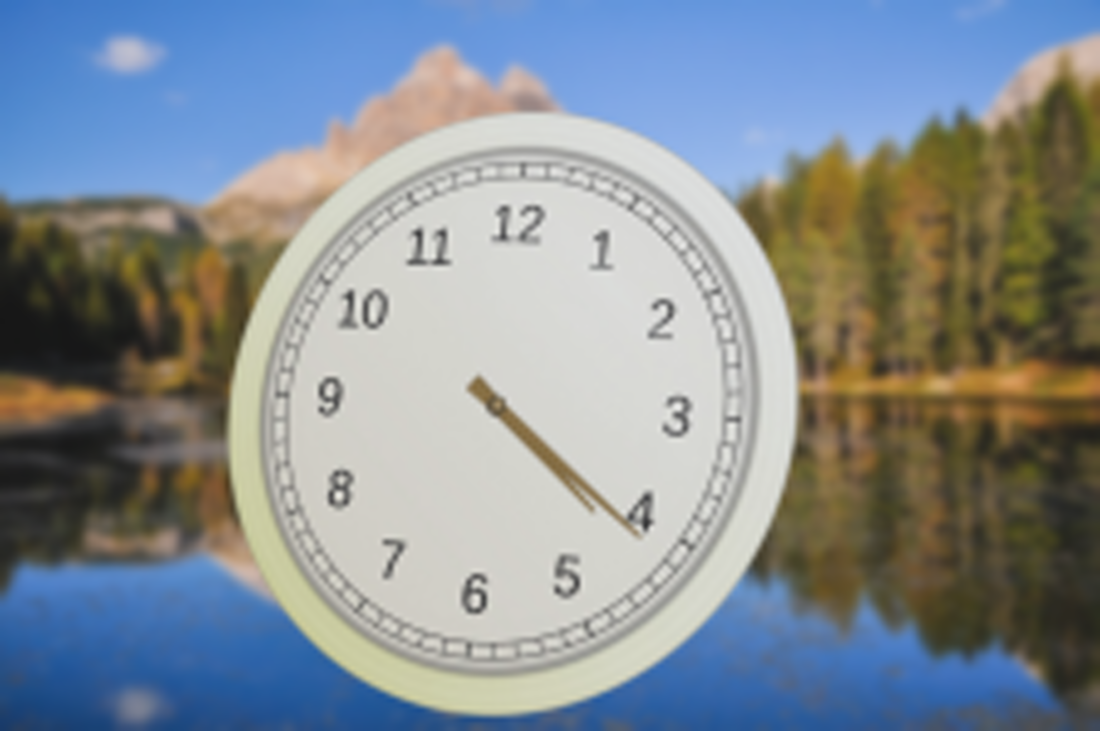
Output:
4,21
